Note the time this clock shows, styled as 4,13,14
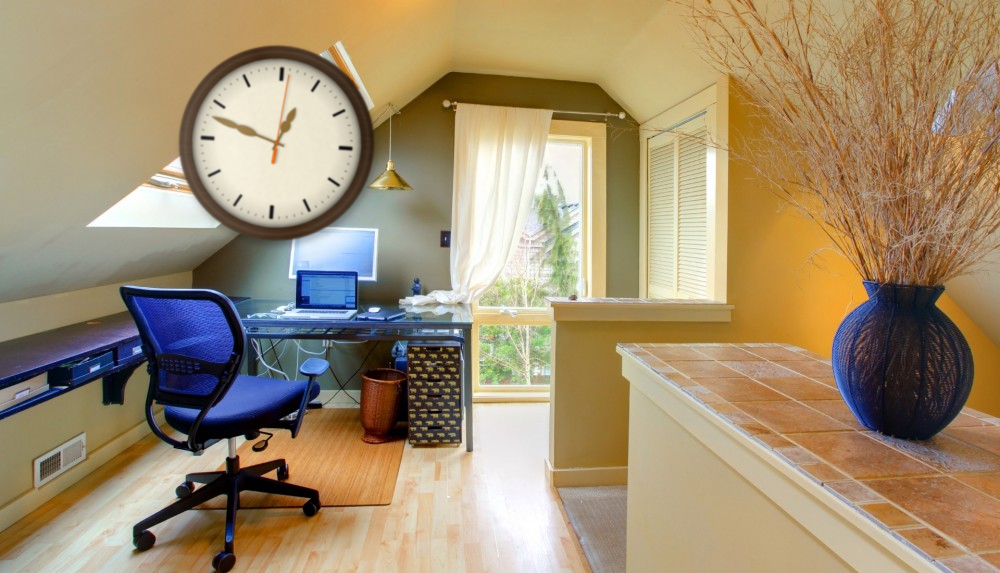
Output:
12,48,01
